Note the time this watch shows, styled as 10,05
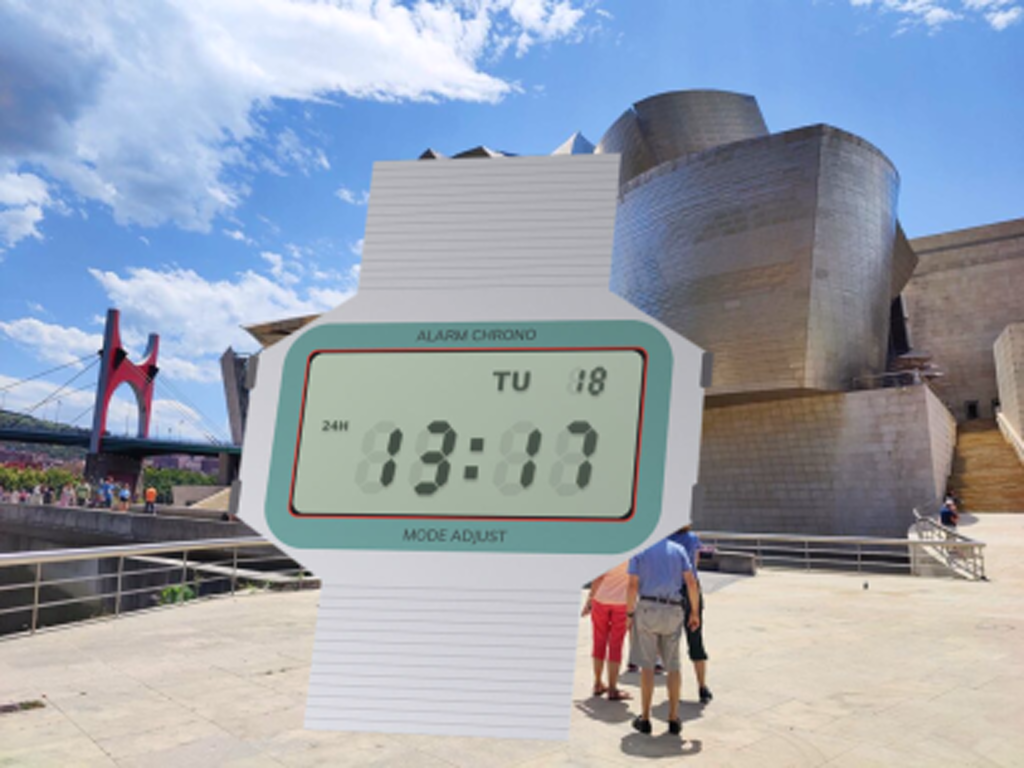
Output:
13,17
